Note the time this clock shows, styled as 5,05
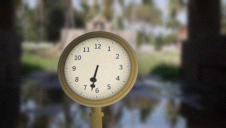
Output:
6,32
